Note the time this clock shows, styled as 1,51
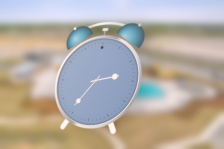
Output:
2,36
